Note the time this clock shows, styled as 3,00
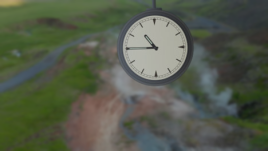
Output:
10,45
